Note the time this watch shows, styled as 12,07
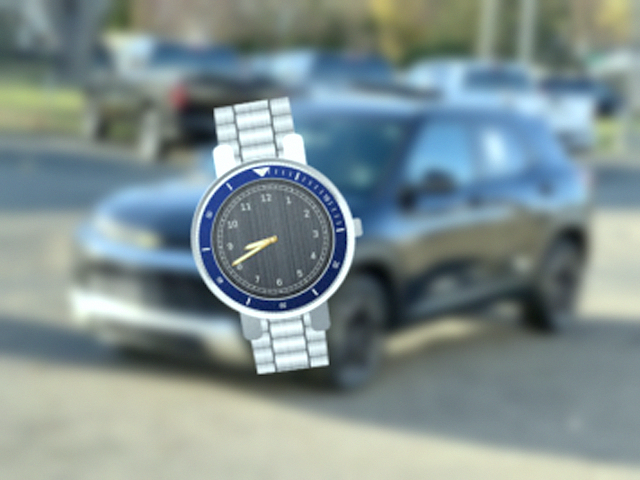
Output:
8,41
